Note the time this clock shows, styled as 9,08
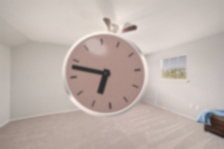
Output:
6,48
